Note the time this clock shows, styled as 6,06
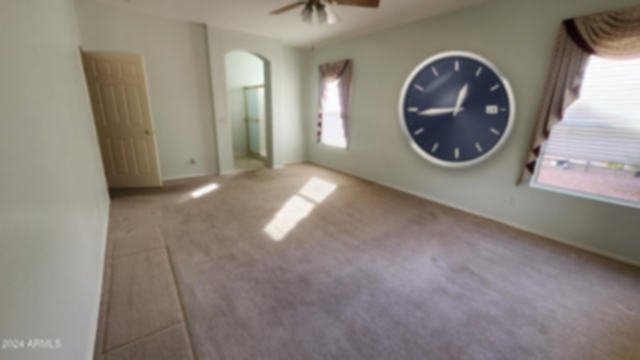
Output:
12,44
